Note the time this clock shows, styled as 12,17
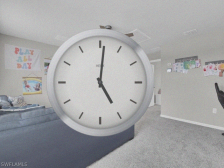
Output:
5,01
